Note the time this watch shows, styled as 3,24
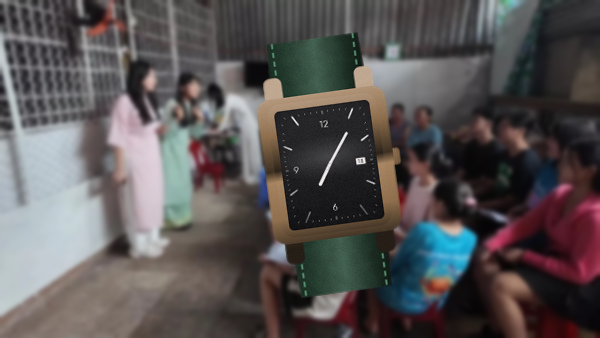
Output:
7,06
